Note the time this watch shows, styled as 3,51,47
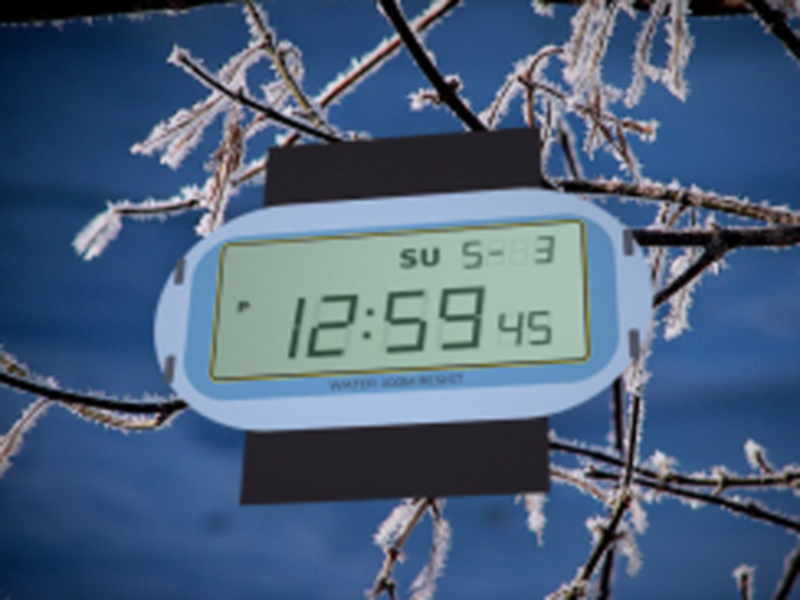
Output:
12,59,45
